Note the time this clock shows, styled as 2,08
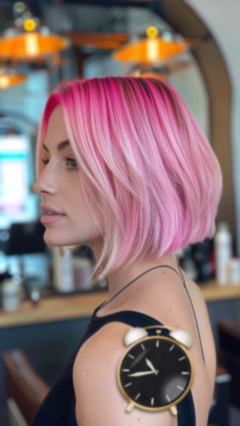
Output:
10,43
